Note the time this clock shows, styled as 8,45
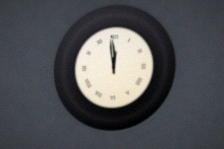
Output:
11,59
